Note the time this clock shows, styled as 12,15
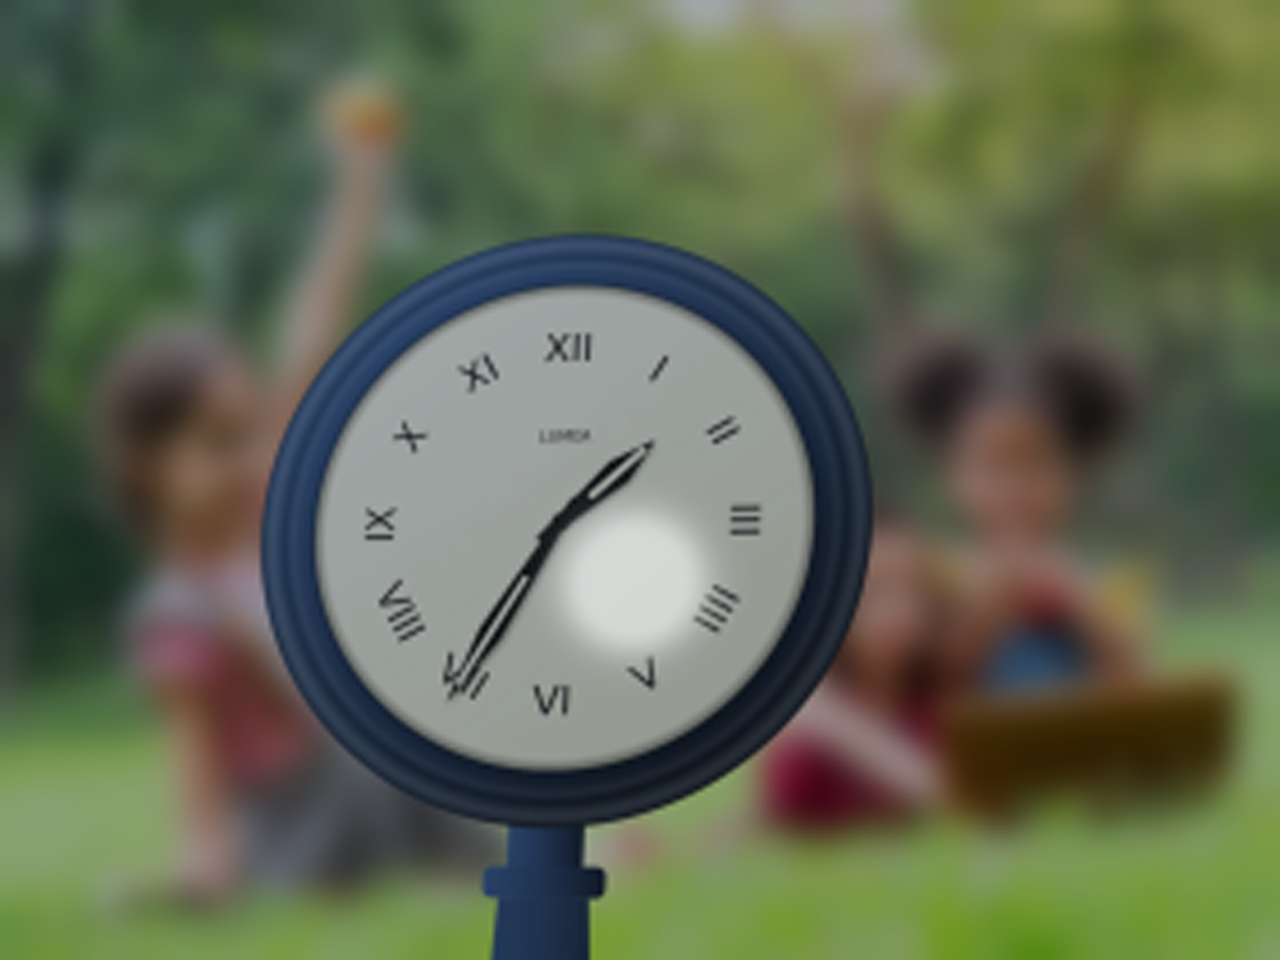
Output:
1,35
